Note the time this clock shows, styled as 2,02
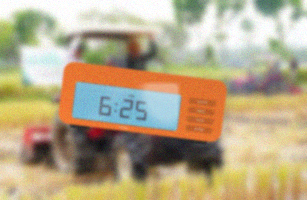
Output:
6,25
